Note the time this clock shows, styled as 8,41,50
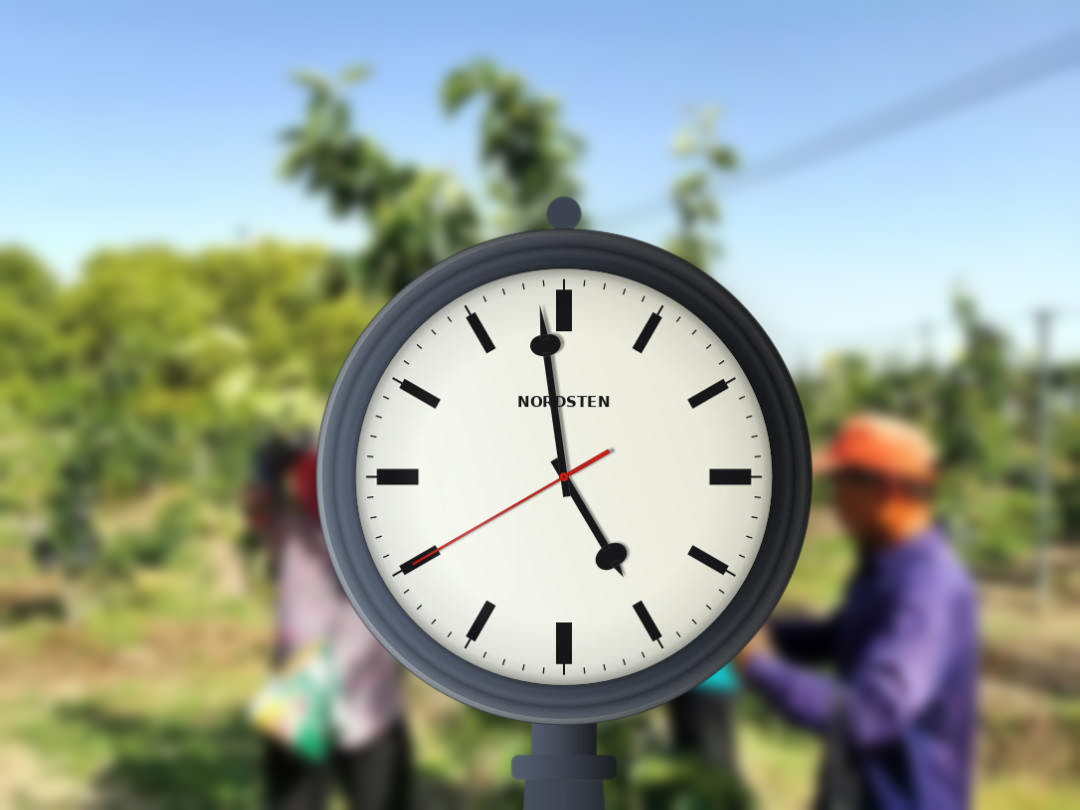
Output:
4,58,40
